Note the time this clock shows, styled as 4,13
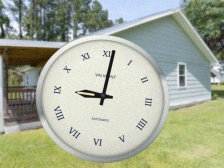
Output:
9,01
